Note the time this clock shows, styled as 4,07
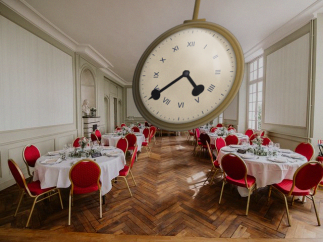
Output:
4,39
